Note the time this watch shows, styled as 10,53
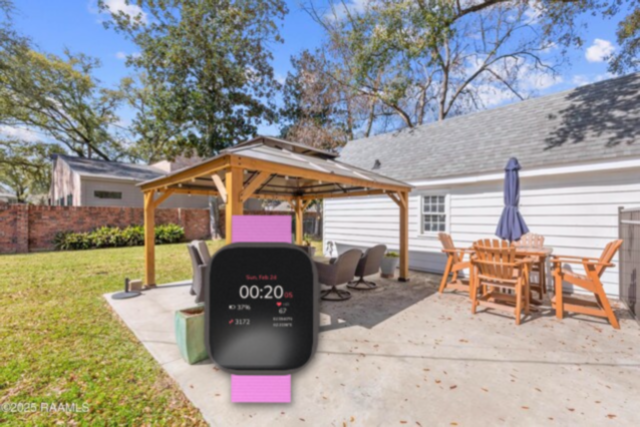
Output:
0,20
